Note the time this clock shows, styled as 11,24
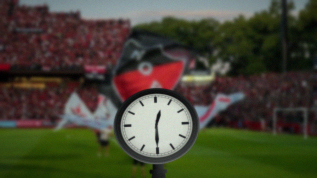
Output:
12,30
